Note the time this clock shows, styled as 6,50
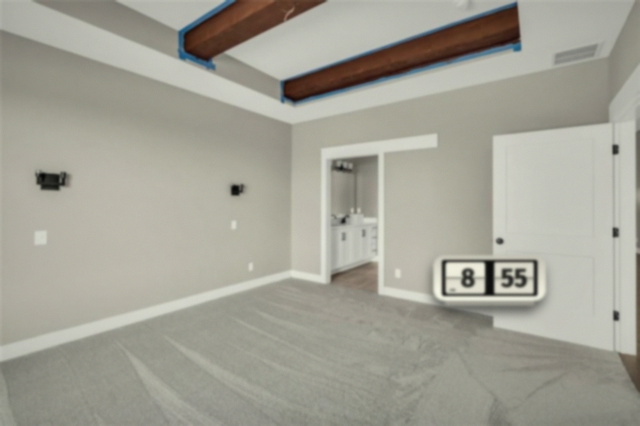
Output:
8,55
